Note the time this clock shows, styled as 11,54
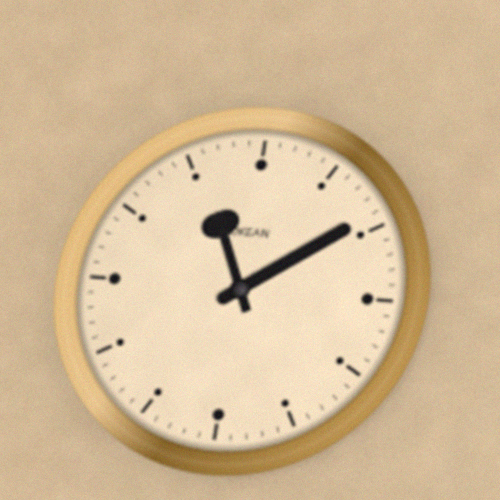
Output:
11,09
